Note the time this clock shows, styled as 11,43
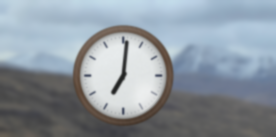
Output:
7,01
